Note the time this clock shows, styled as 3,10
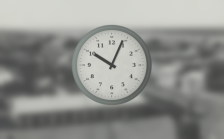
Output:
10,04
